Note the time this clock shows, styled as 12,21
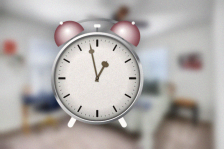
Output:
12,58
